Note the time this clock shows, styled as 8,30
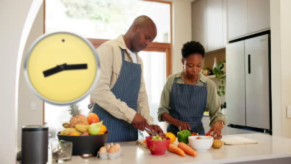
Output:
8,14
